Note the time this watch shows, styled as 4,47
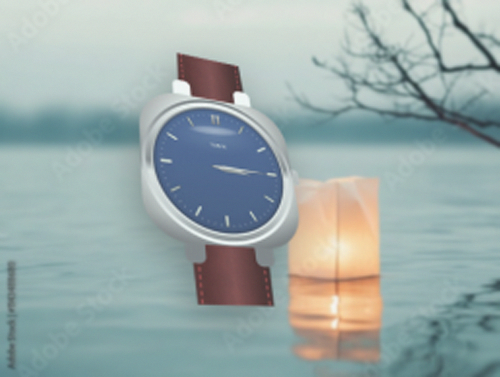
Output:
3,15
